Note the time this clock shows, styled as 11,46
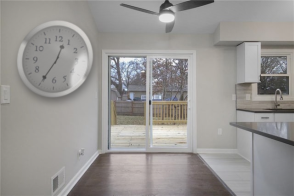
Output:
12,35
